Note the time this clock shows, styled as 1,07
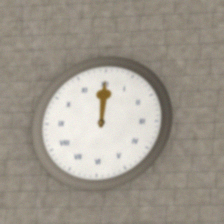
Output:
12,00
